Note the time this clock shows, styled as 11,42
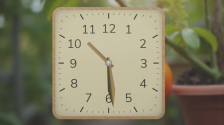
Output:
10,29
